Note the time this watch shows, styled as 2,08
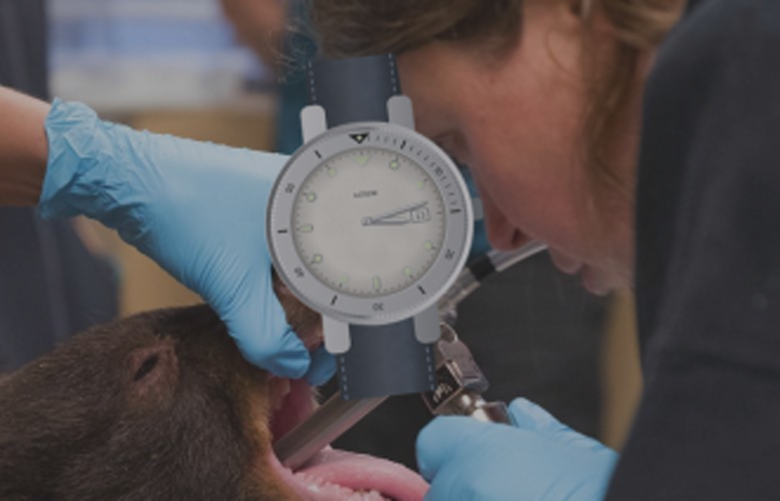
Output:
3,13
